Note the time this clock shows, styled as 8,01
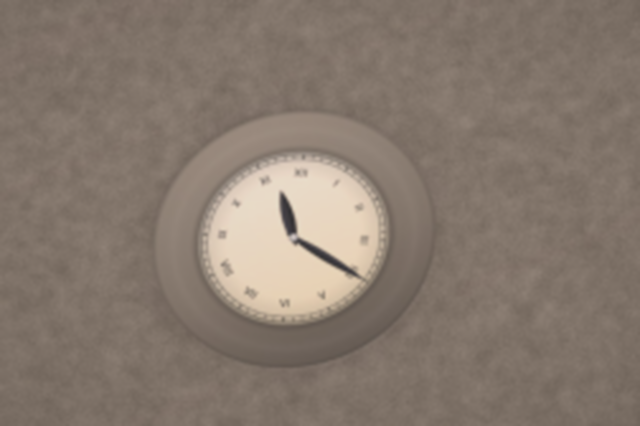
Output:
11,20
